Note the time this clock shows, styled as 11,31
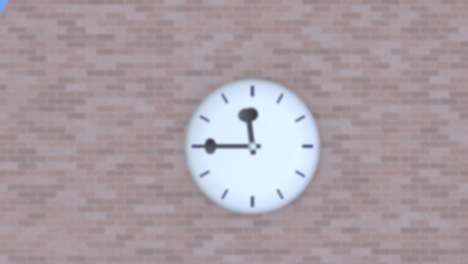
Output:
11,45
